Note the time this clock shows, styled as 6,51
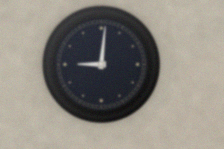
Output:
9,01
